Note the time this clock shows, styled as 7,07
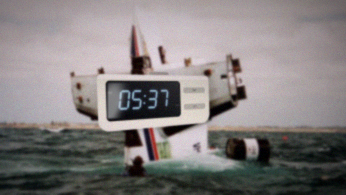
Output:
5,37
